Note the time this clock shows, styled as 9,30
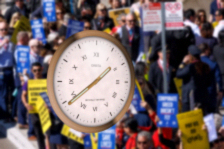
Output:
1,39
